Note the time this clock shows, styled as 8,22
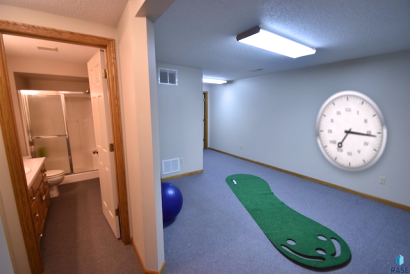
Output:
7,16
